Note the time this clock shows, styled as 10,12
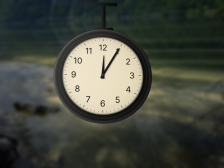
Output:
12,05
